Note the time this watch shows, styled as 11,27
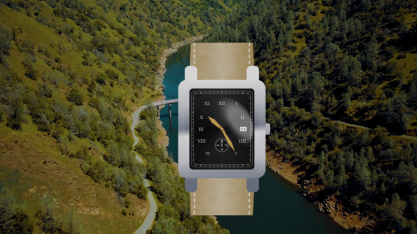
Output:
10,25
